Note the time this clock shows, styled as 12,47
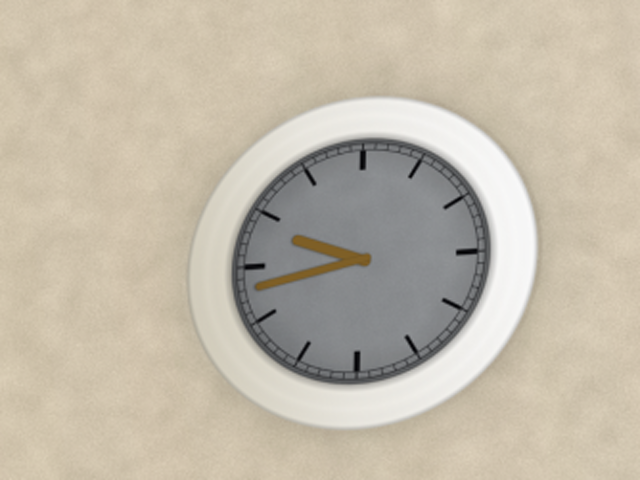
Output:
9,43
